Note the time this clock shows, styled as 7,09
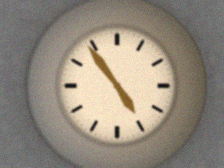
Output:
4,54
